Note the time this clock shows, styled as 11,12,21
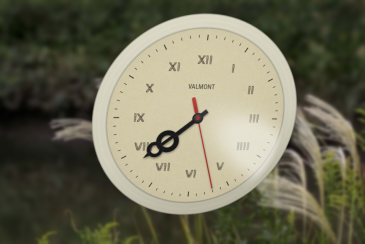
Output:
7,38,27
